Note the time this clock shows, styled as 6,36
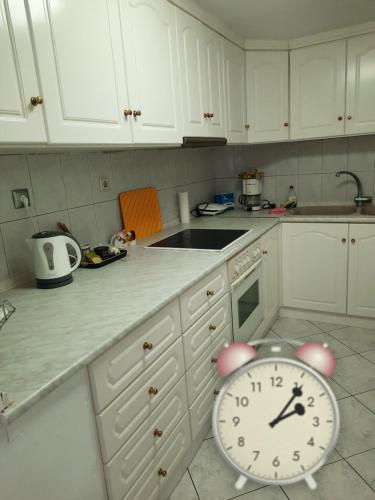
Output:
2,06
